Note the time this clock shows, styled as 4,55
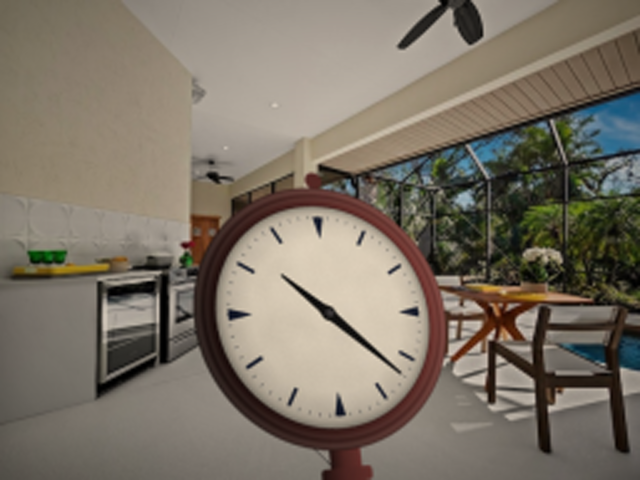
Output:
10,22
